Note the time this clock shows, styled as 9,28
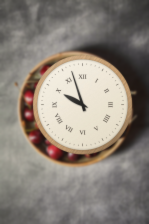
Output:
9,57
